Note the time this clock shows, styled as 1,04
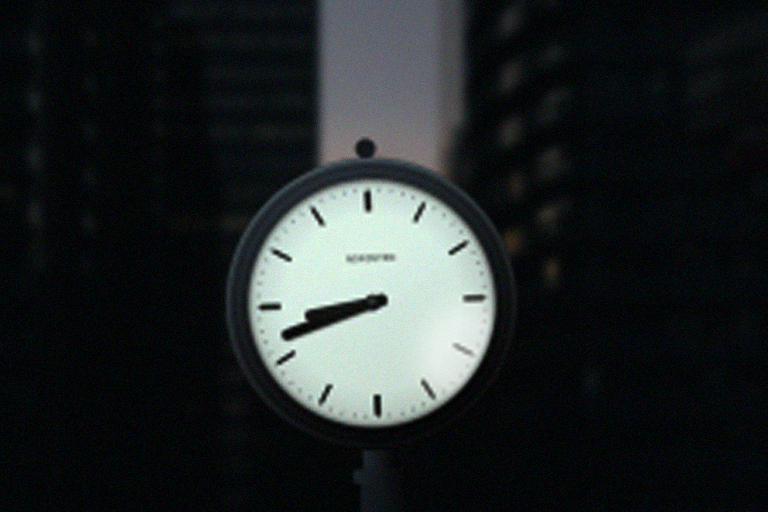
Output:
8,42
